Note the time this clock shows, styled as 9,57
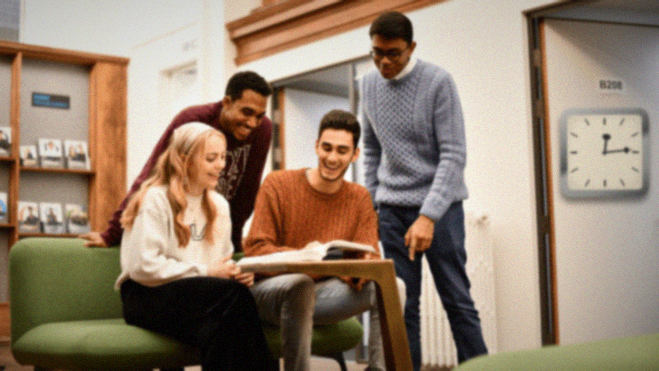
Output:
12,14
